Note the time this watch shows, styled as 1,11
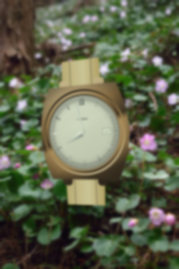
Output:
7,58
